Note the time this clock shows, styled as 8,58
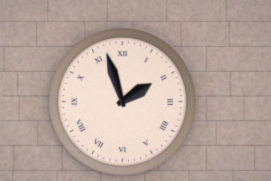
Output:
1,57
